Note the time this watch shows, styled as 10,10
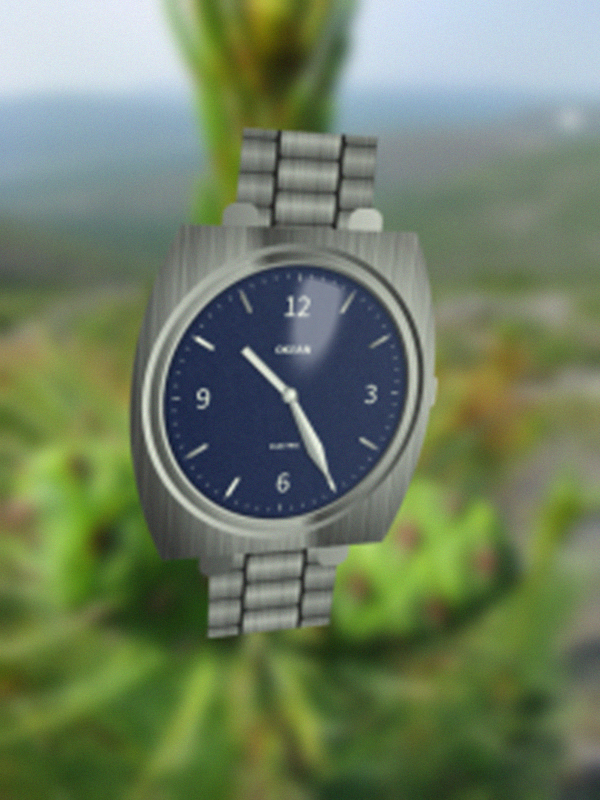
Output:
10,25
